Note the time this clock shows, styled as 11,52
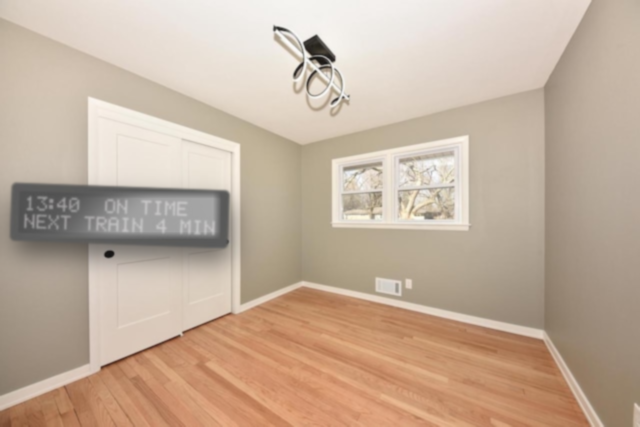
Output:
13,40
